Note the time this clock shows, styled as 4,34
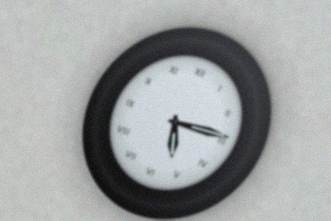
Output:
5,14
